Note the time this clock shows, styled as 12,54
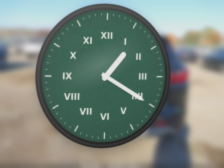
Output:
1,20
